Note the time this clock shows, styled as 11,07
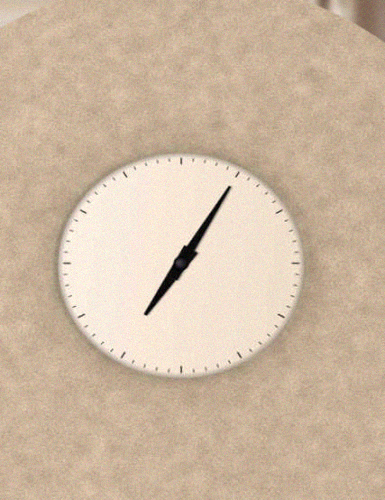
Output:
7,05
